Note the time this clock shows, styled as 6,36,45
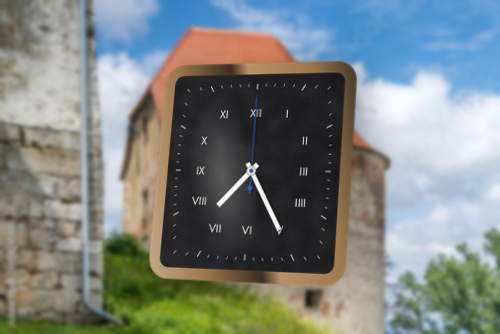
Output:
7,25,00
